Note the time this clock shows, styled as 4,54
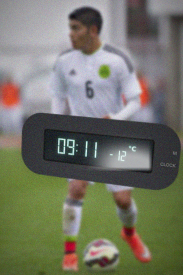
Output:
9,11
